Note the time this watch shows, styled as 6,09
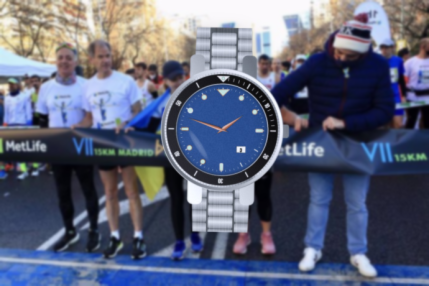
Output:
1,48
